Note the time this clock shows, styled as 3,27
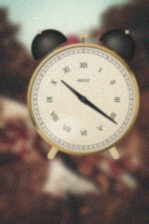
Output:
10,21
